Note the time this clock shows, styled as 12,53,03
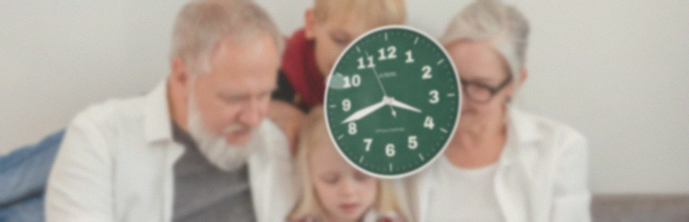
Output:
3,41,56
